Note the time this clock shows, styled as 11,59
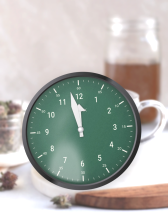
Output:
11,58
